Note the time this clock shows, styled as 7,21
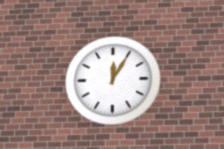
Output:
12,05
